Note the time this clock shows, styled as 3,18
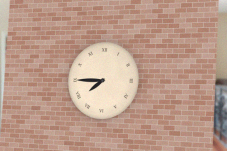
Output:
7,45
